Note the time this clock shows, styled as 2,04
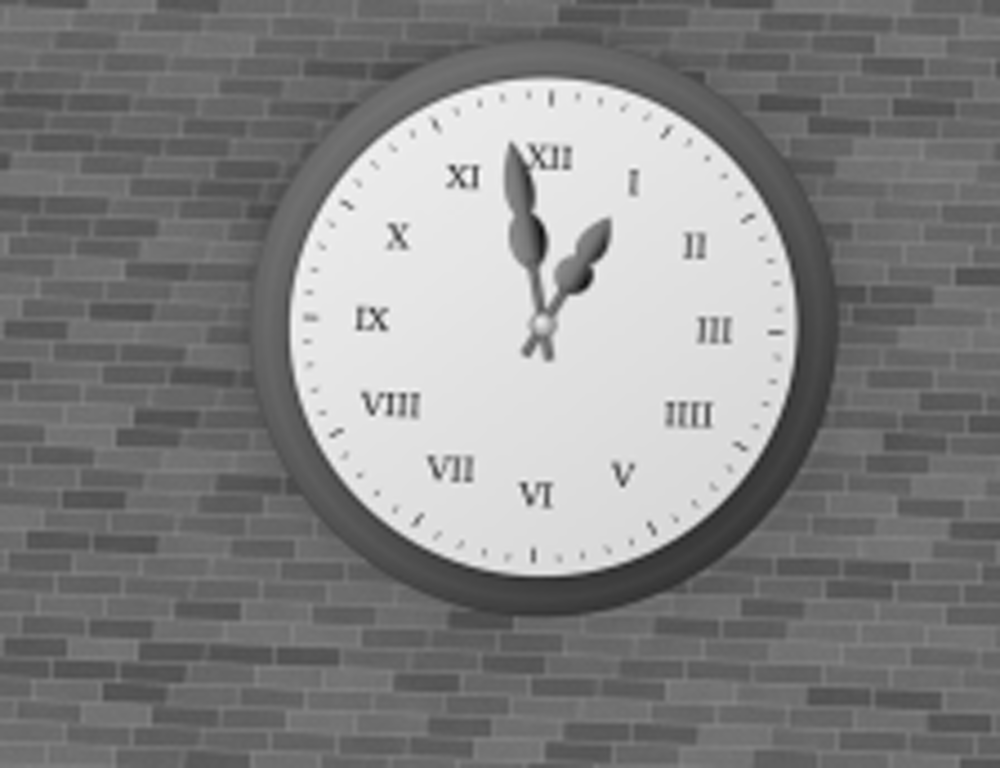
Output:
12,58
